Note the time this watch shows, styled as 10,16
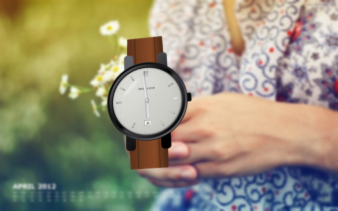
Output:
5,59
